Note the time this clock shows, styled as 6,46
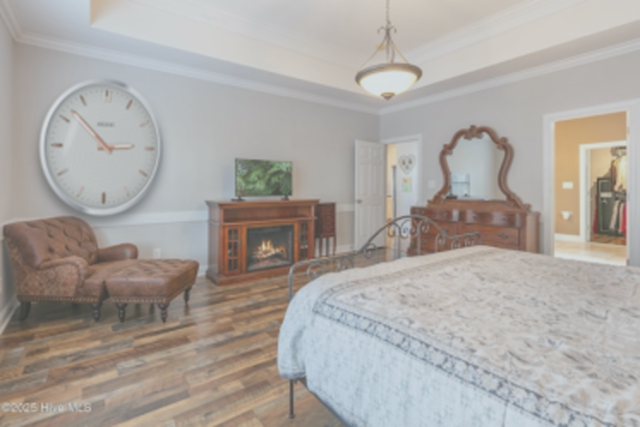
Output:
2,52
